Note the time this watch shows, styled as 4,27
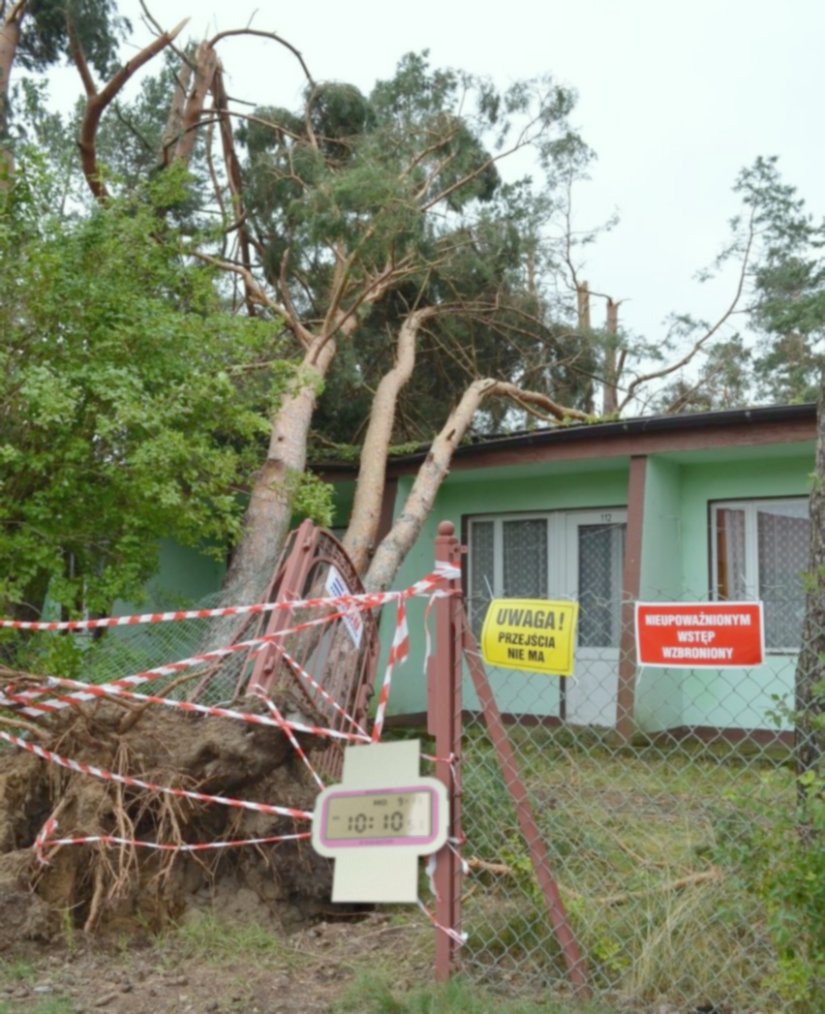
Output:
10,10
